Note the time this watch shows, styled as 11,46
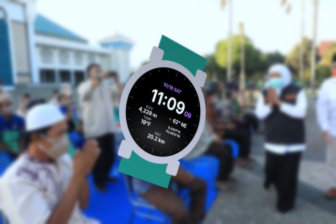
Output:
11,09
